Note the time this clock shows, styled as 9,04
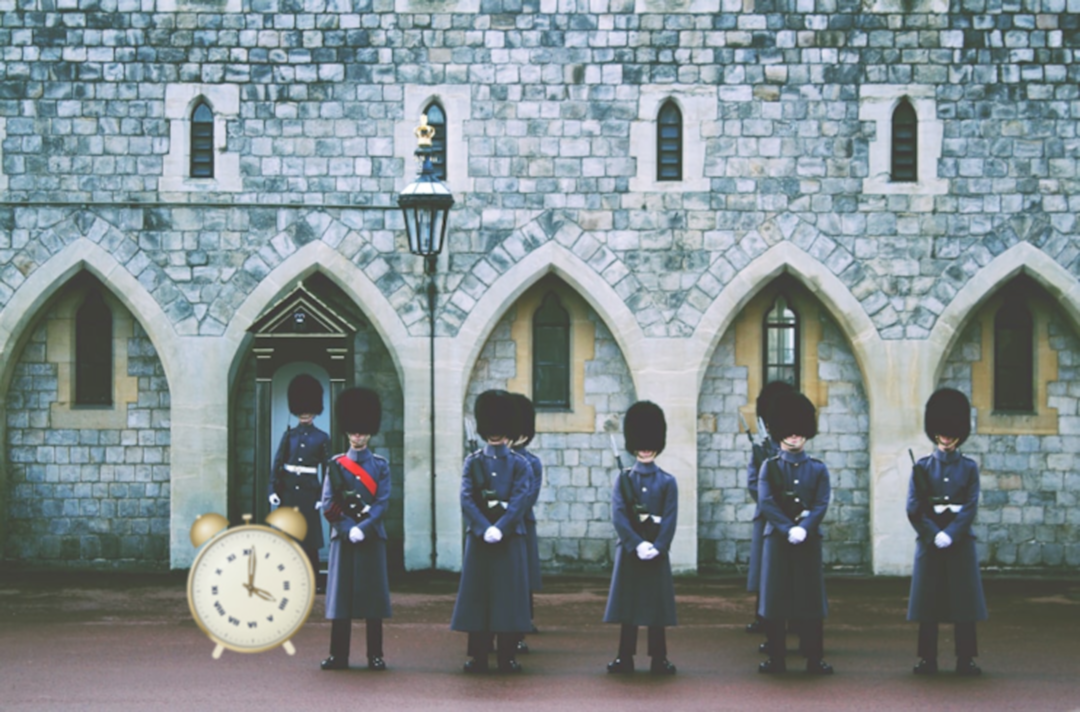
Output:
4,01
